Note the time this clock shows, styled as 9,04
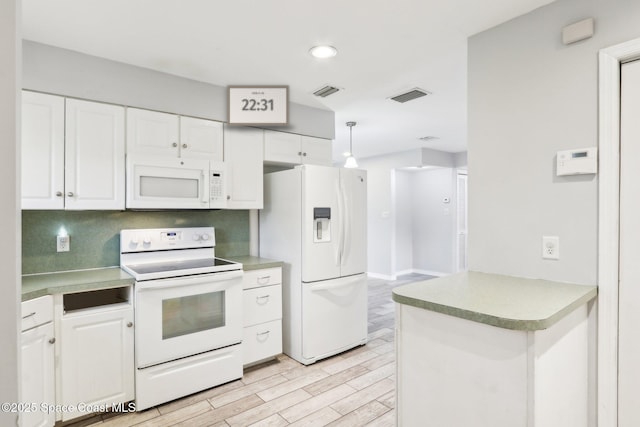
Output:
22,31
